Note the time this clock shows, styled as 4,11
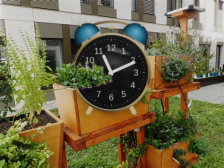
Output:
11,11
